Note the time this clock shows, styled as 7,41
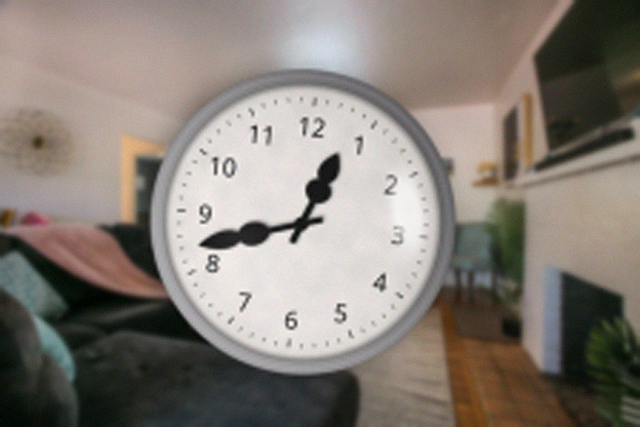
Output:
12,42
